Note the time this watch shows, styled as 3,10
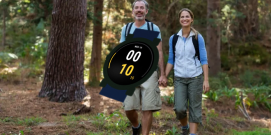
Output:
0,10
